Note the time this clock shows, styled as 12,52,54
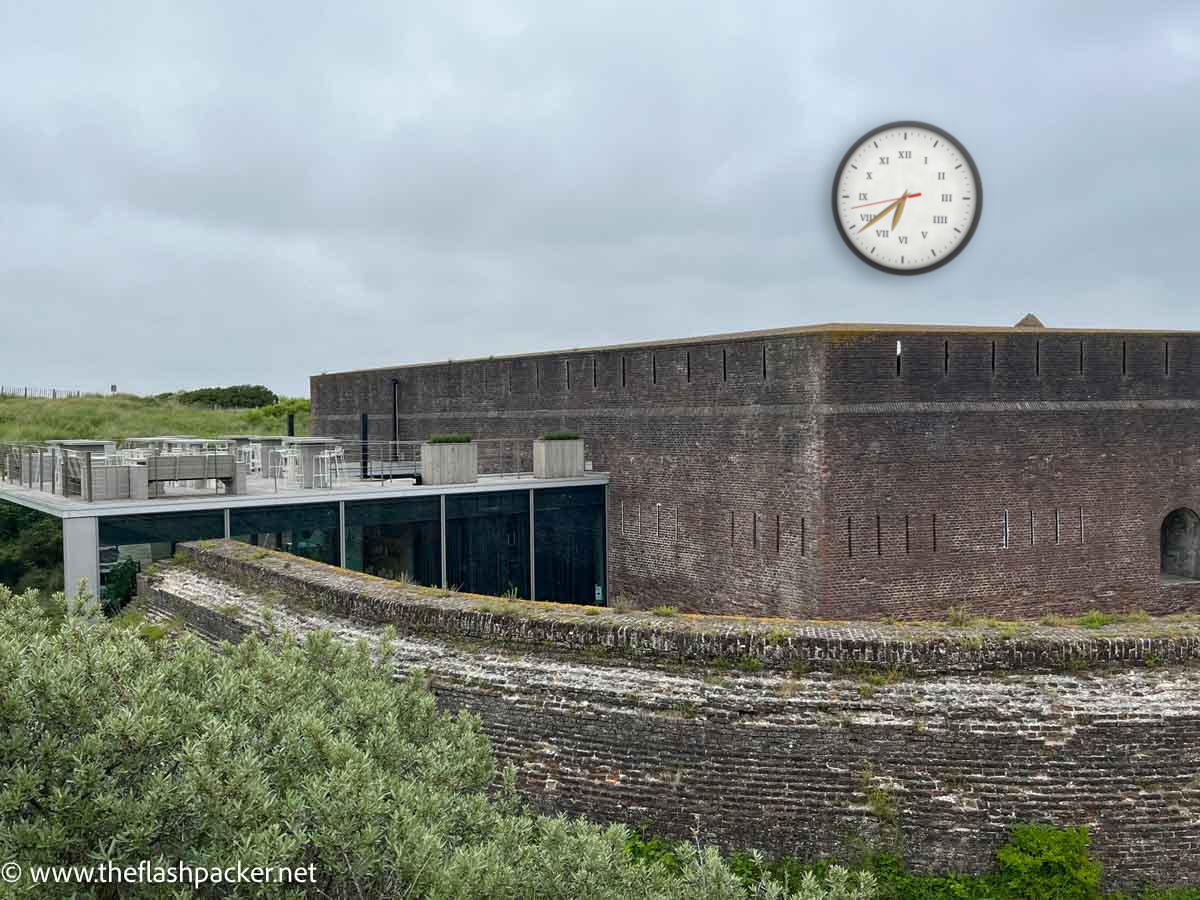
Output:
6,38,43
